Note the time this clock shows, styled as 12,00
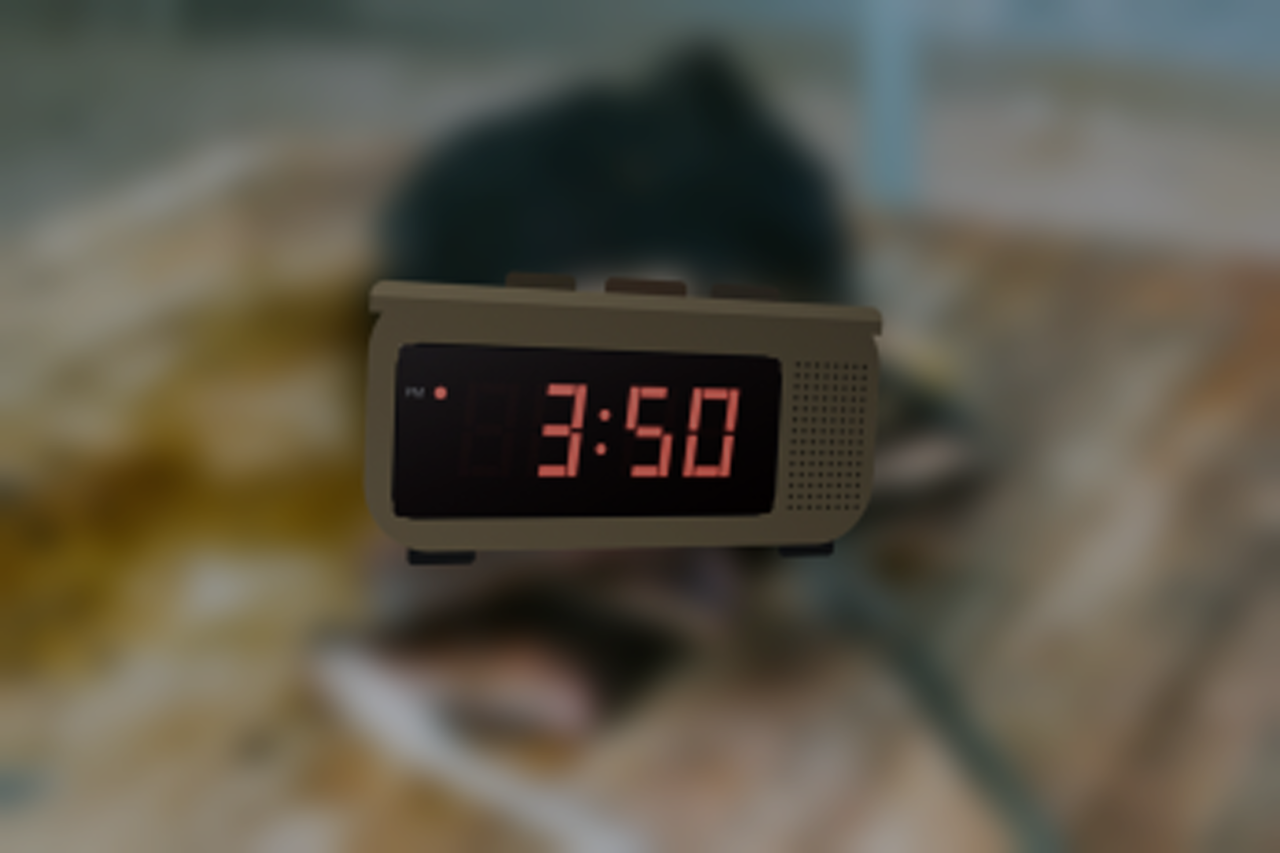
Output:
3,50
